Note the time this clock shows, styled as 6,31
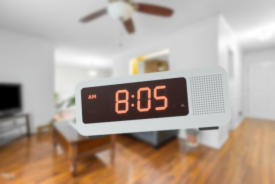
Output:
8,05
